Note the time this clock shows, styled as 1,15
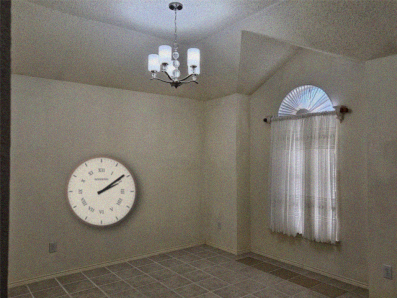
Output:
2,09
